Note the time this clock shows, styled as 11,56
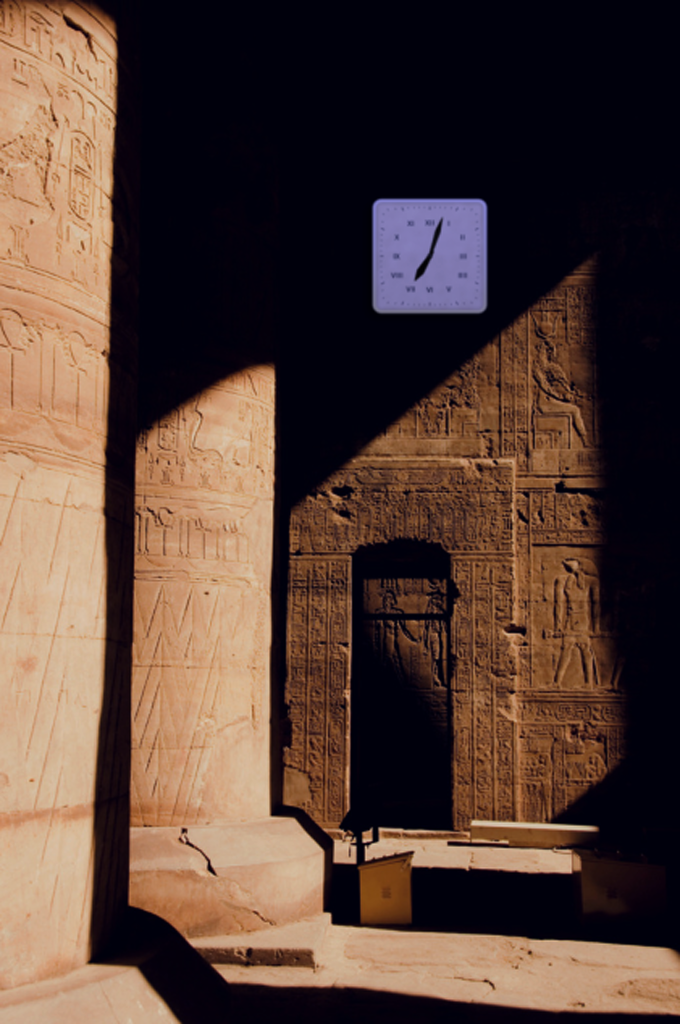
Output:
7,03
